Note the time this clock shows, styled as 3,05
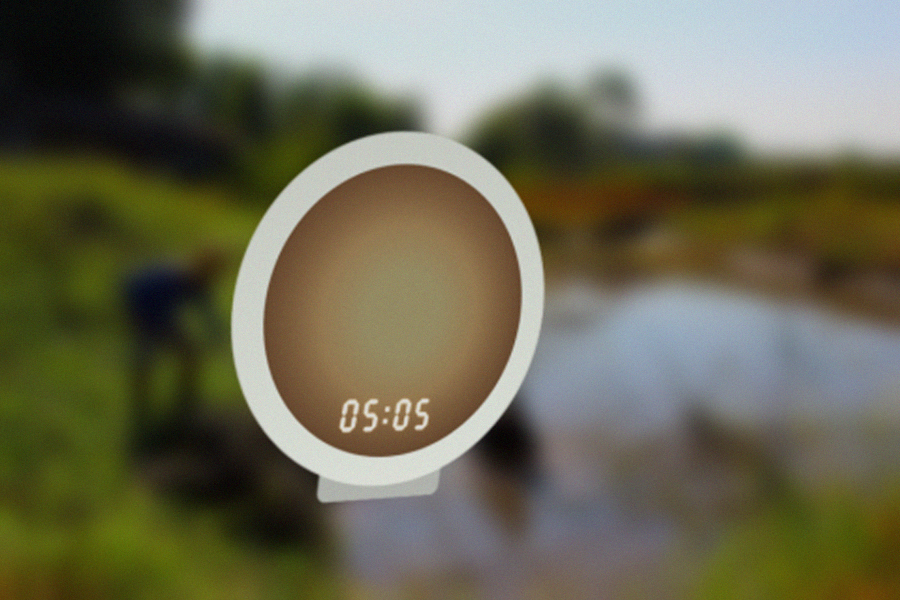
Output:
5,05
